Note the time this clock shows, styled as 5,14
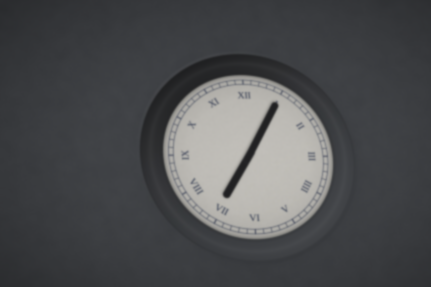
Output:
7,05
